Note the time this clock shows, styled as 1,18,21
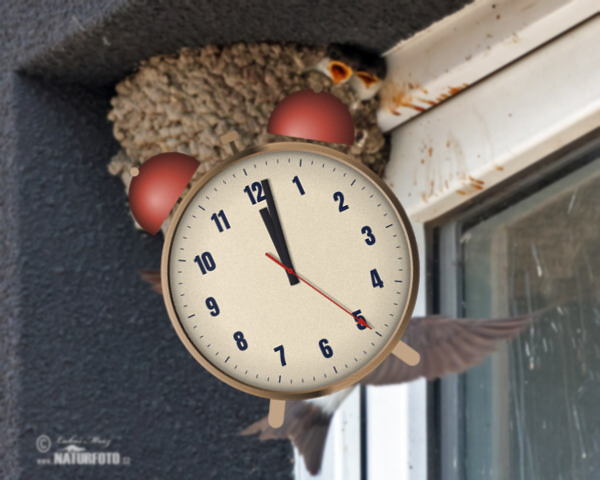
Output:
12,01,25
